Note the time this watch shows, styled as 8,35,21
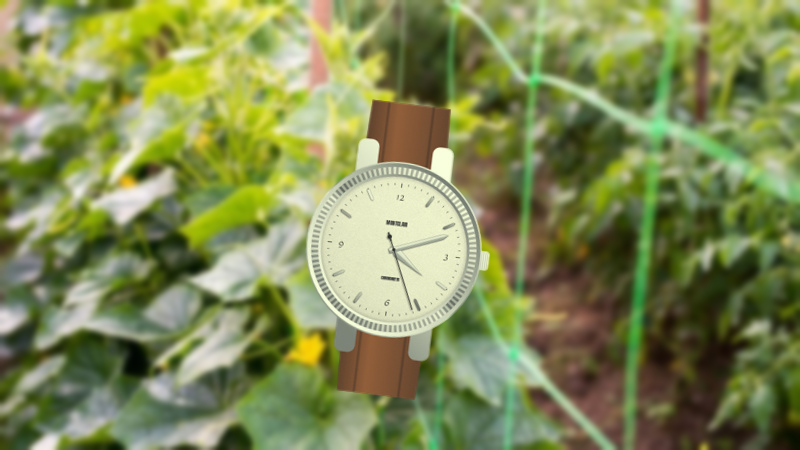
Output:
4,11,26
